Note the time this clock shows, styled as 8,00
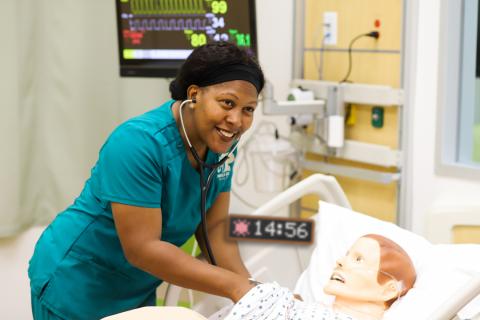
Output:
14,56
